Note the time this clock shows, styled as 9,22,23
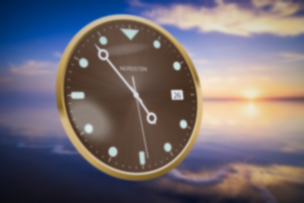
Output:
4,53,29
